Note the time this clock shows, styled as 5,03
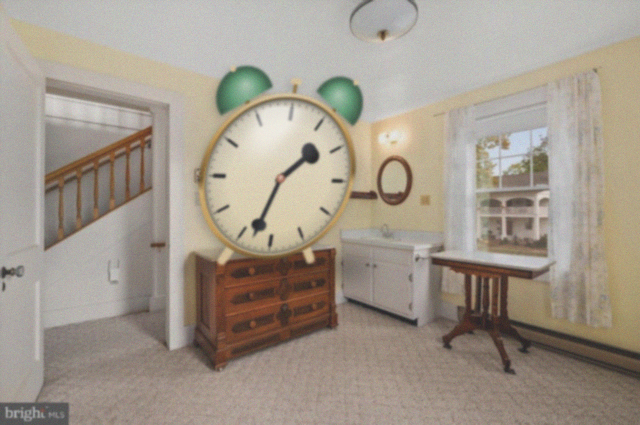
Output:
1,33
